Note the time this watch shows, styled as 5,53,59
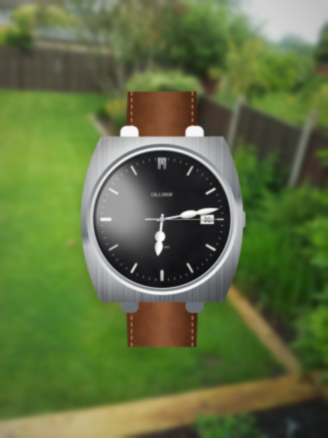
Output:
6,13,15
